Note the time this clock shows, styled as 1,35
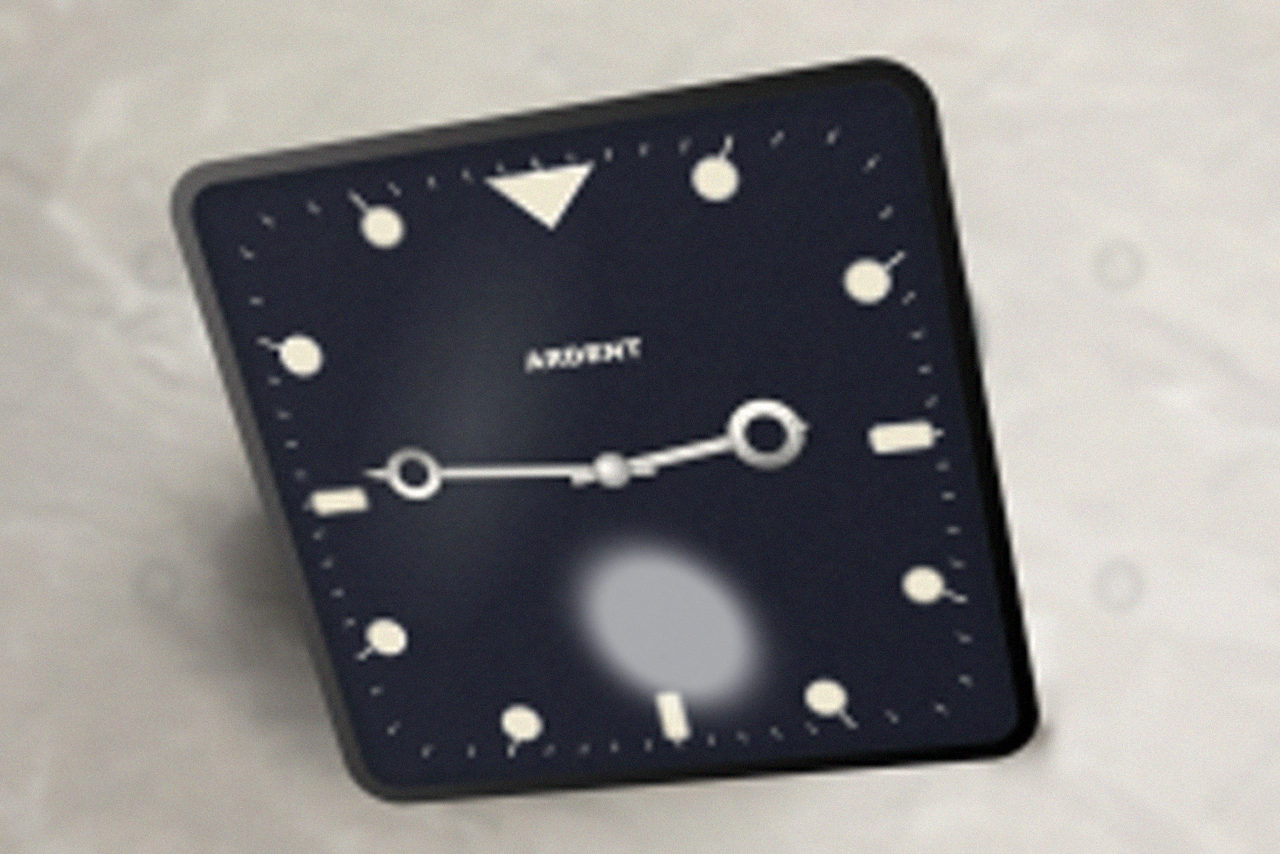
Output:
2,46
